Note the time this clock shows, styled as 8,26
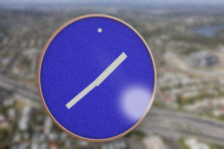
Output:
1,39
